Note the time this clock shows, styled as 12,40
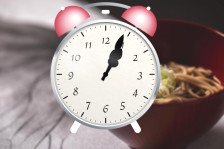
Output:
1,04
